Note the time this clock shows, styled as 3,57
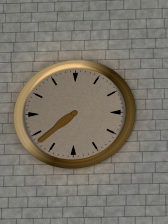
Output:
7,38
